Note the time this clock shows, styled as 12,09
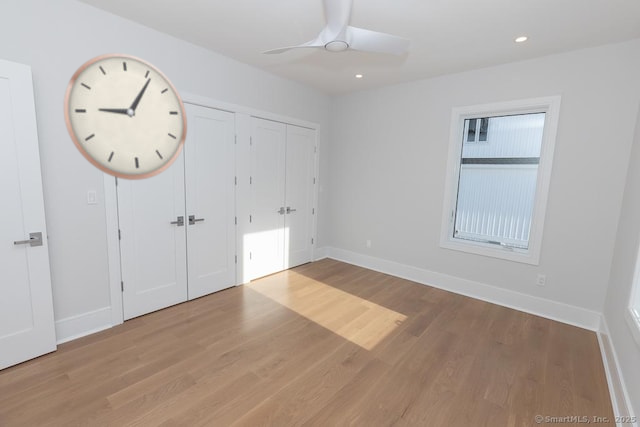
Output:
9,06
